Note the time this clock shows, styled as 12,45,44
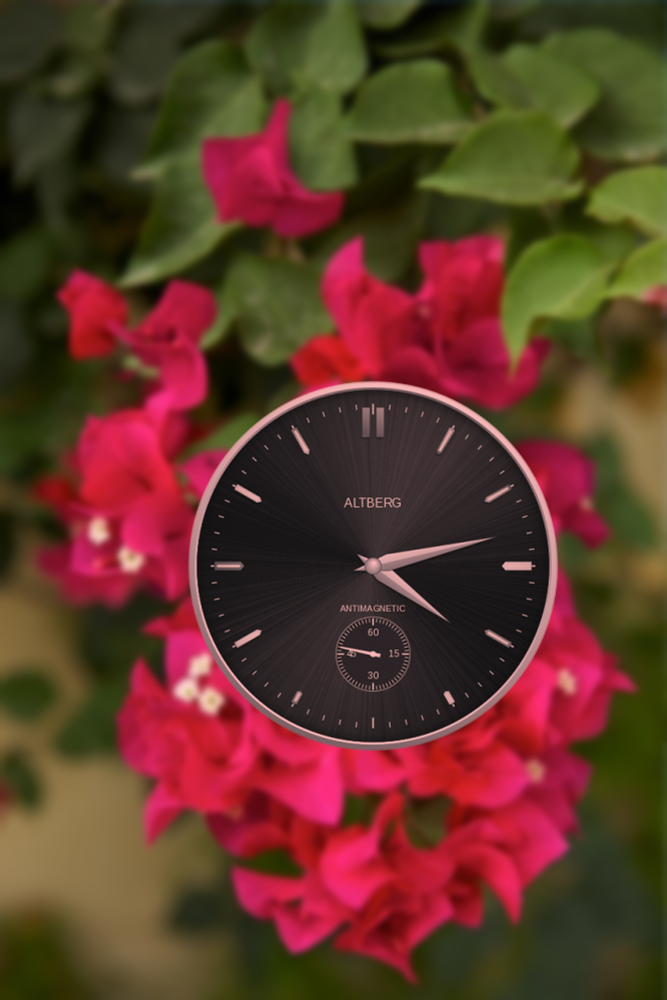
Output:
4,12,47
